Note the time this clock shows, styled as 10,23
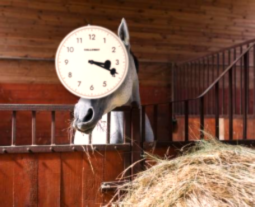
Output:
3,19
